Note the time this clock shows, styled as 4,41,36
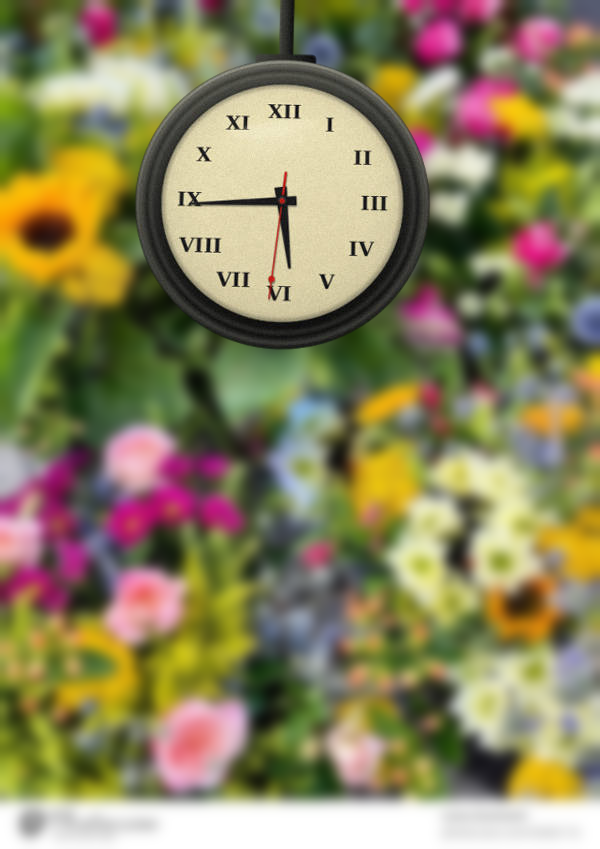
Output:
5,44,31
